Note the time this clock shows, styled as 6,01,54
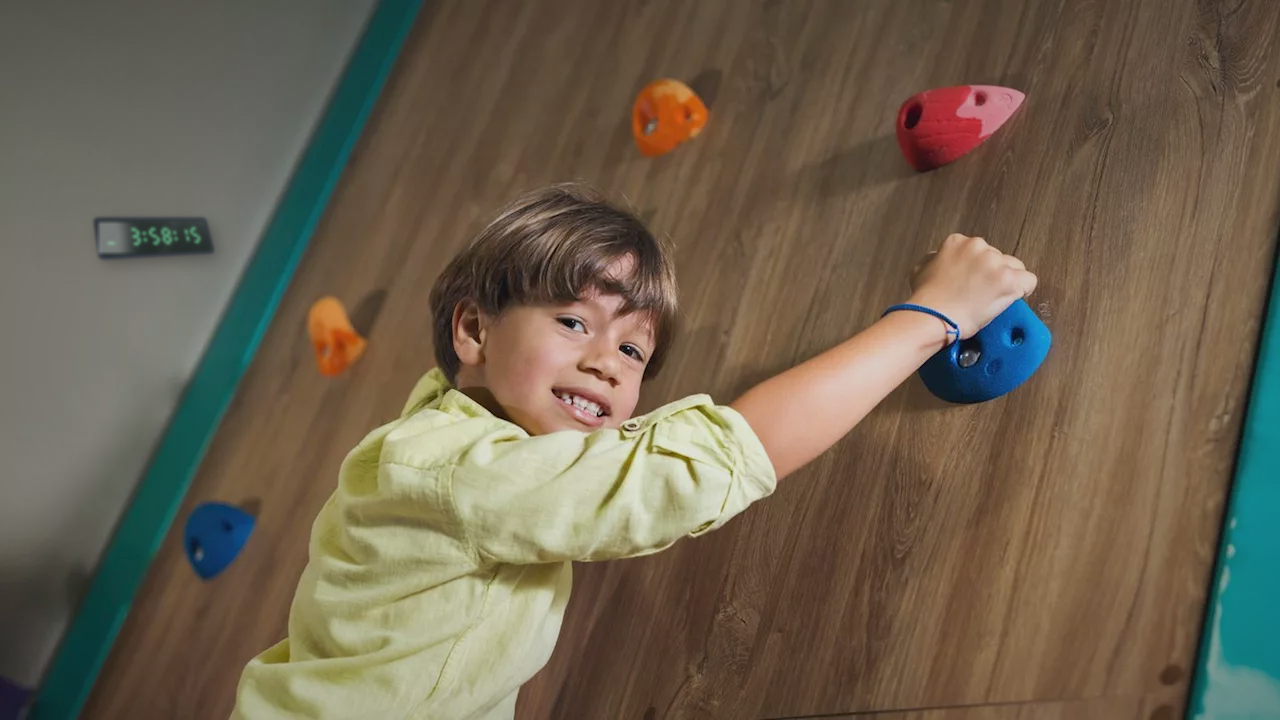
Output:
3,58,15
